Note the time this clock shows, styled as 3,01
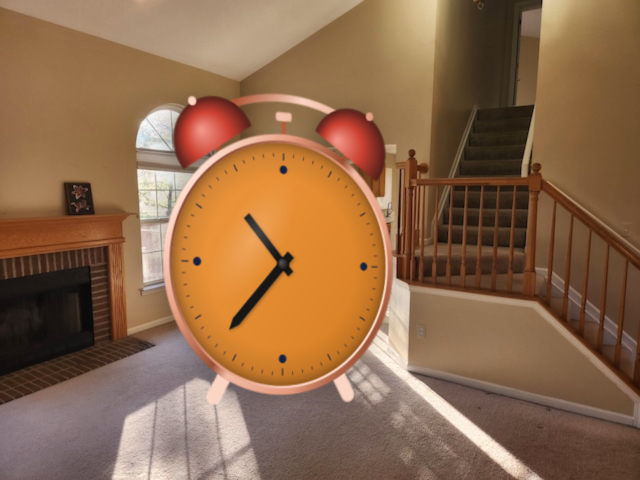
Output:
10,37
